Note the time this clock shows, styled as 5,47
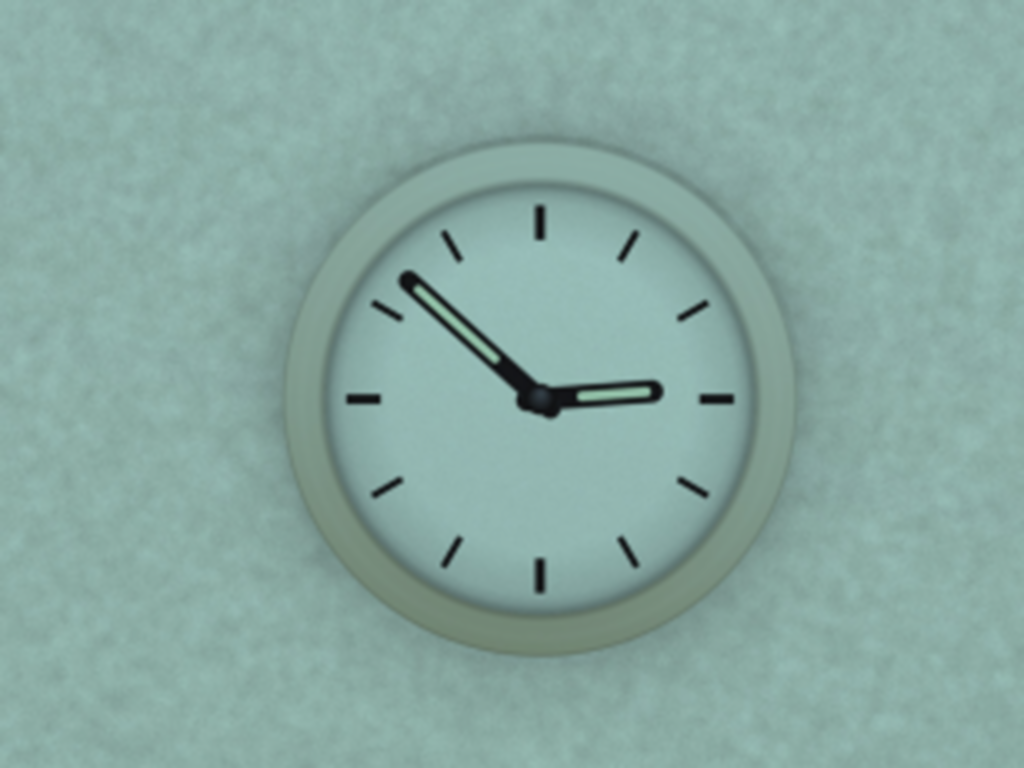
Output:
2,52
